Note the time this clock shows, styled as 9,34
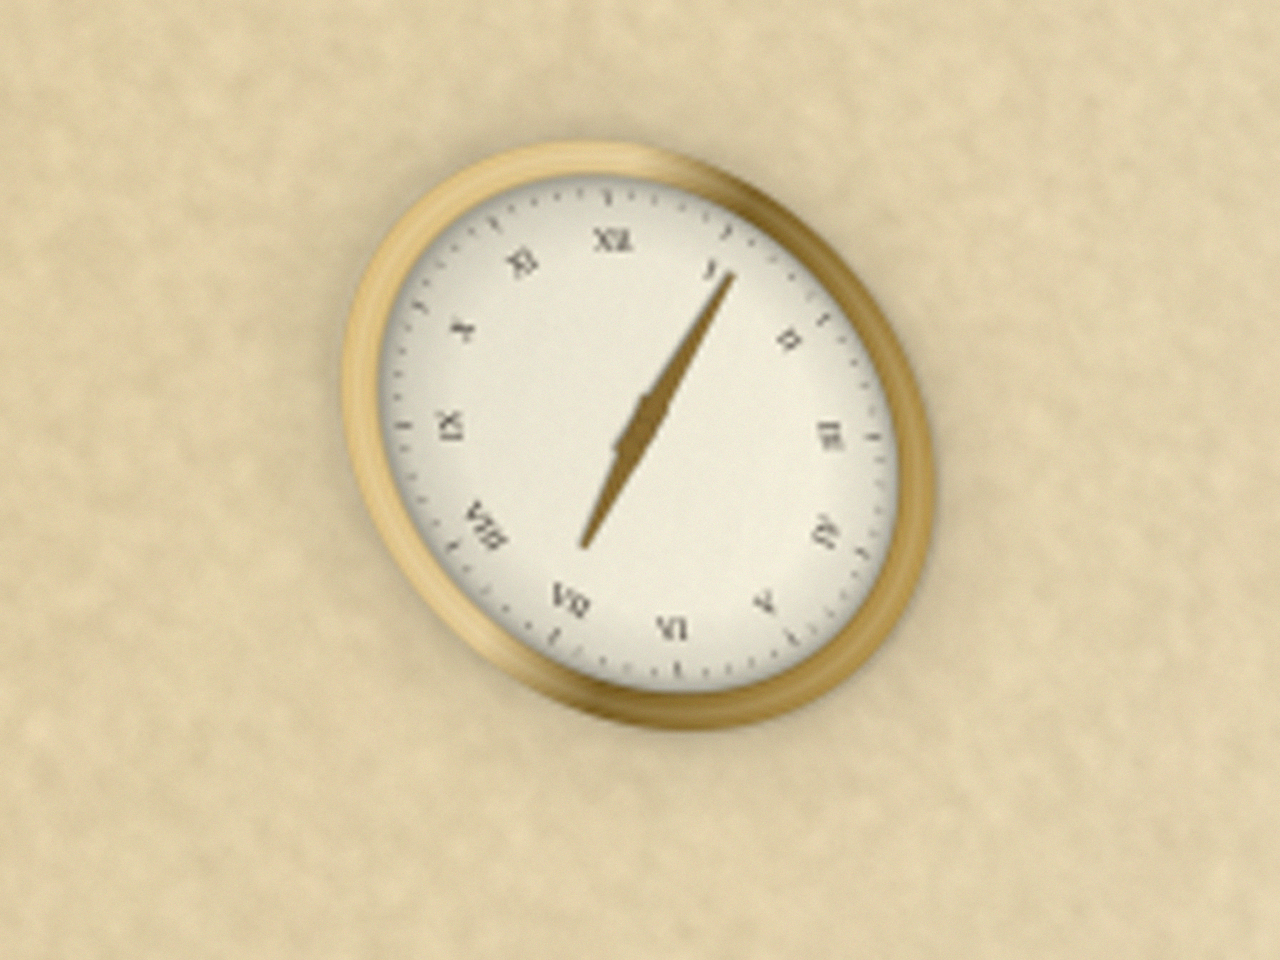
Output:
7,06
